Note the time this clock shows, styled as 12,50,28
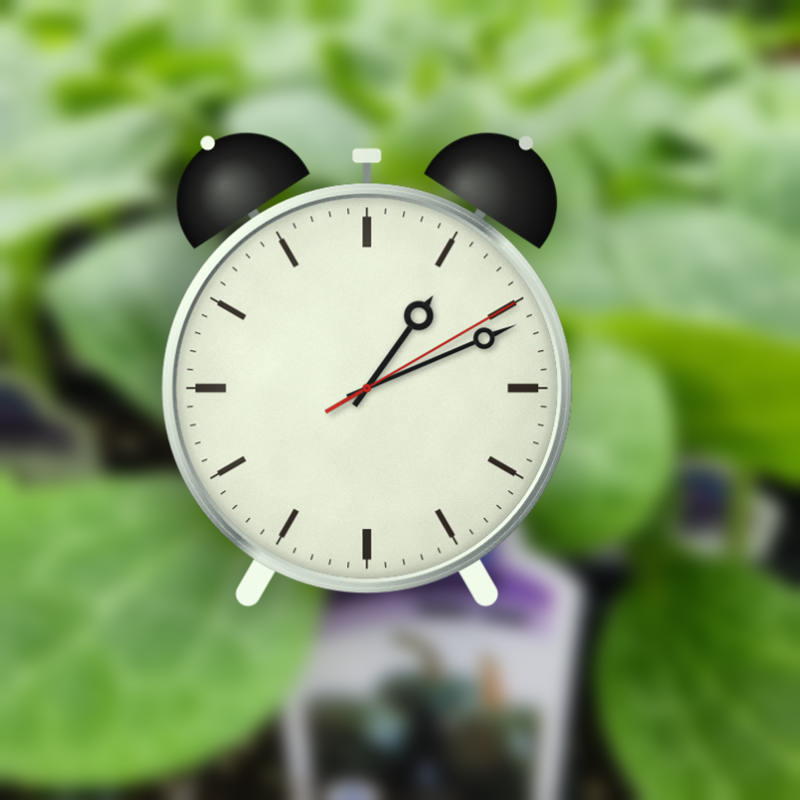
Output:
1,11,10
